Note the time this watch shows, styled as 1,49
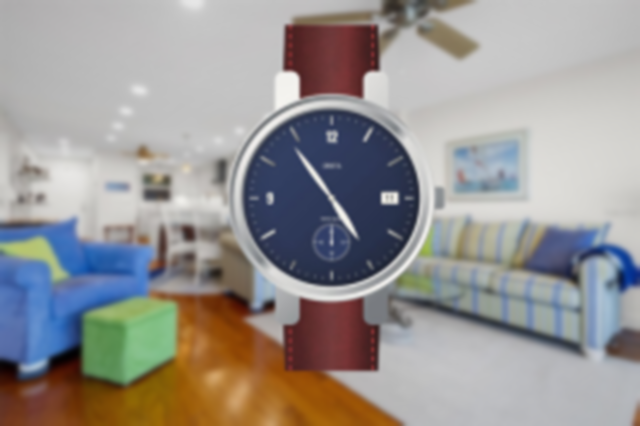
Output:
4,54
